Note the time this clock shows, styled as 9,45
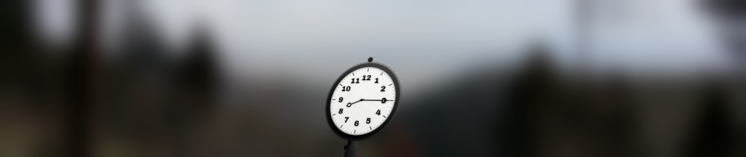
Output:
8,15
